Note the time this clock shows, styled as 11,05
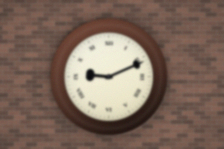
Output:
9,11
